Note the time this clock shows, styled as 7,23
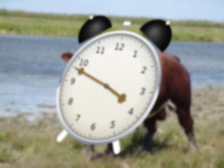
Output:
3,48
